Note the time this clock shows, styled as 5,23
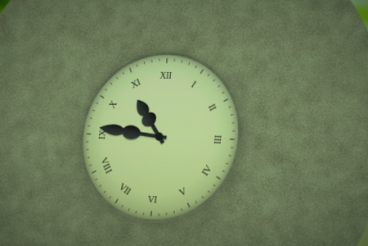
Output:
10,46
